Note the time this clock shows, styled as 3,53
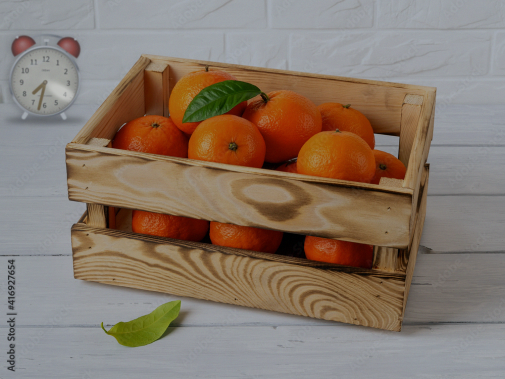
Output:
7,32
